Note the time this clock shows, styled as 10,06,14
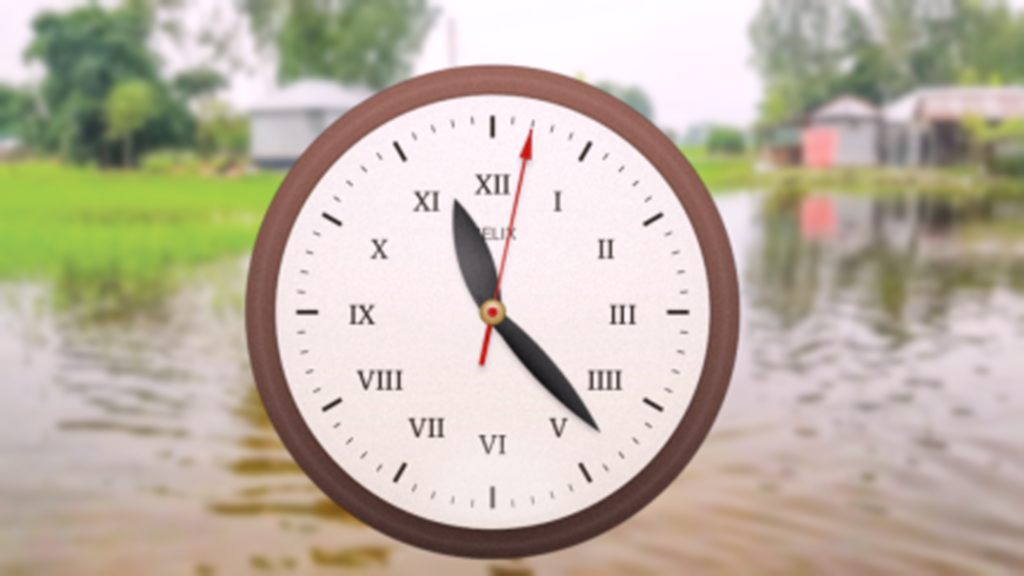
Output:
11,23,02
